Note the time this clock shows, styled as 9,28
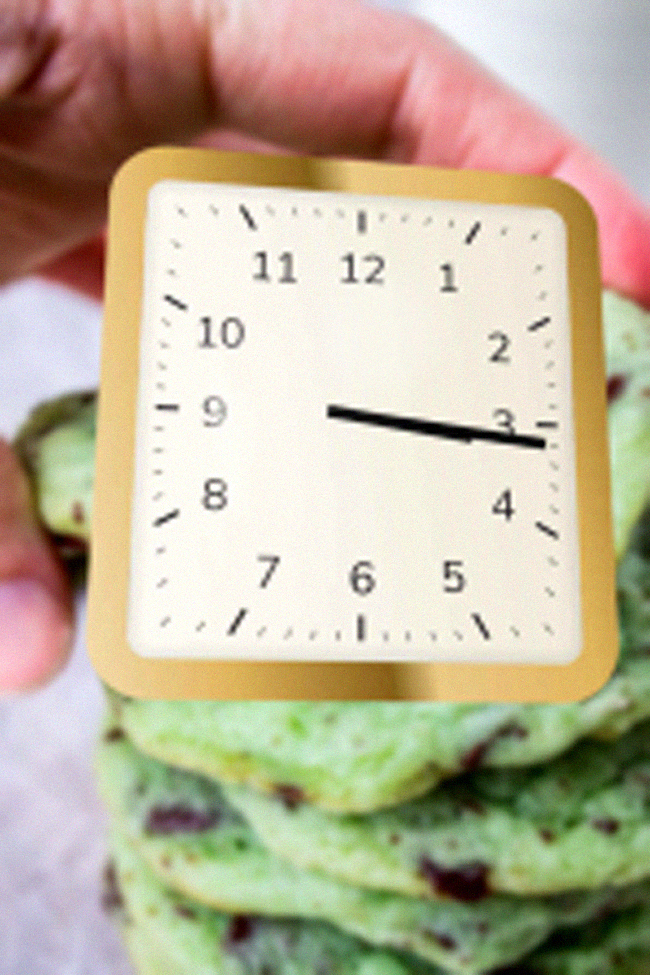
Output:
3,16
